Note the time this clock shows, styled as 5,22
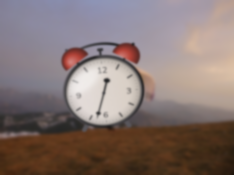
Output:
12,33
